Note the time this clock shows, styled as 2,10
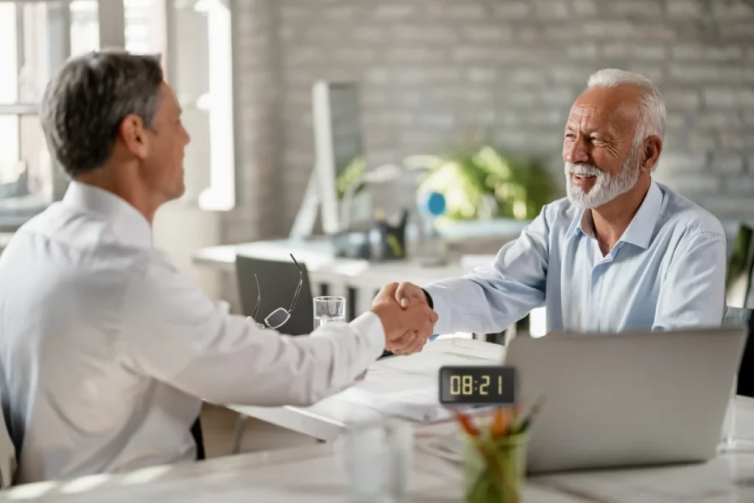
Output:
8,21
